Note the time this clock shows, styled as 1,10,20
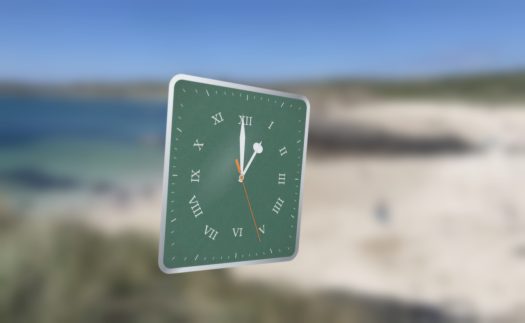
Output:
12,59,26
